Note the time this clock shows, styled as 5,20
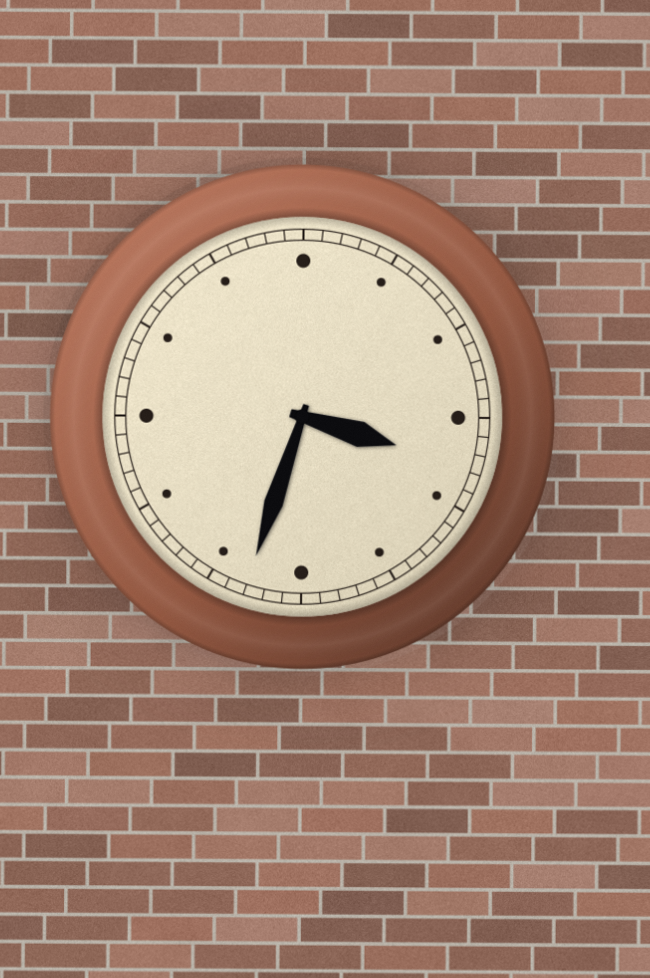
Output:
3,33
